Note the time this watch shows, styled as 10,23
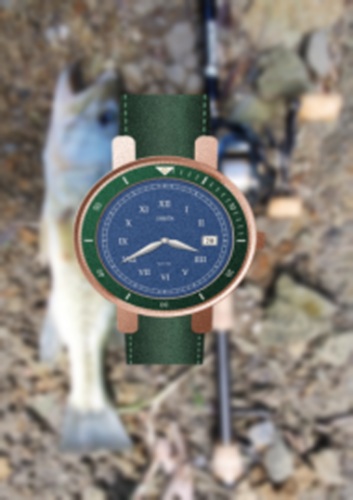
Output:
3,40
